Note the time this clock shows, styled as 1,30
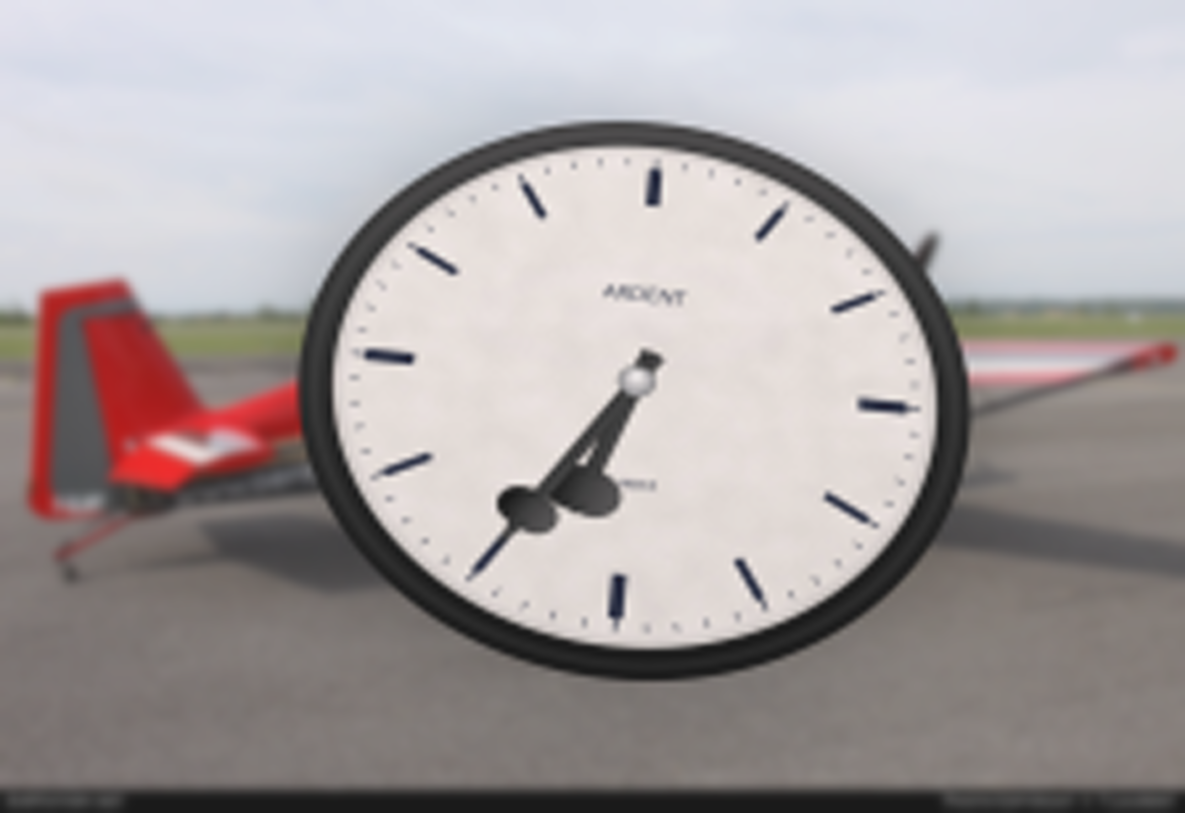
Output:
6,35
